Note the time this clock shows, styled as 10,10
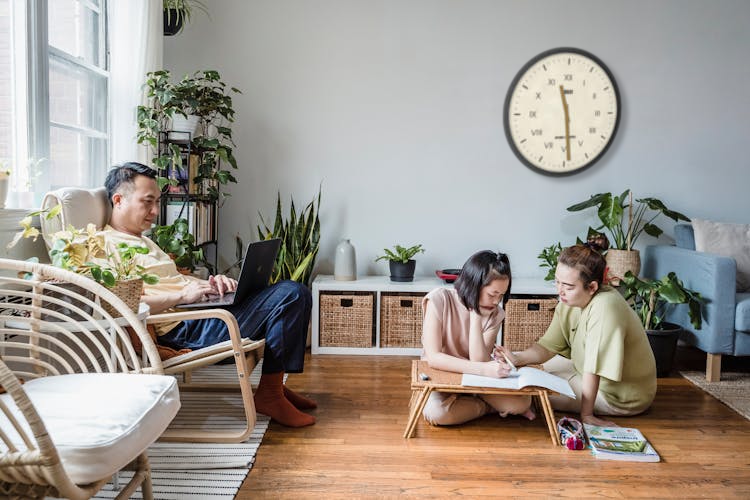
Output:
11,29
